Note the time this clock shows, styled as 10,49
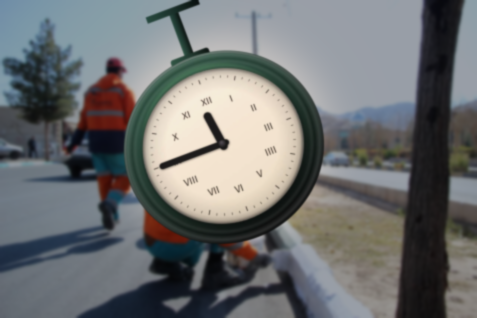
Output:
11,45
